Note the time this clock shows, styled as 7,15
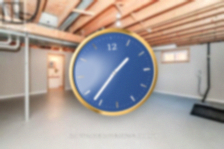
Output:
1,37
